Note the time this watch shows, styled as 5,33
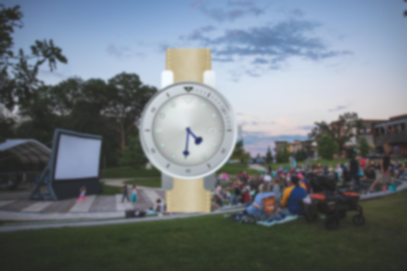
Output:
4,31
